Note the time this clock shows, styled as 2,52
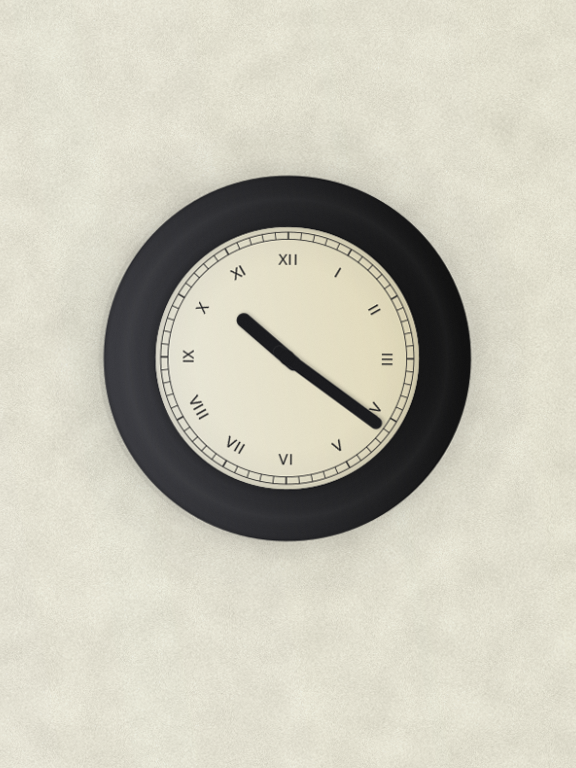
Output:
10,21
